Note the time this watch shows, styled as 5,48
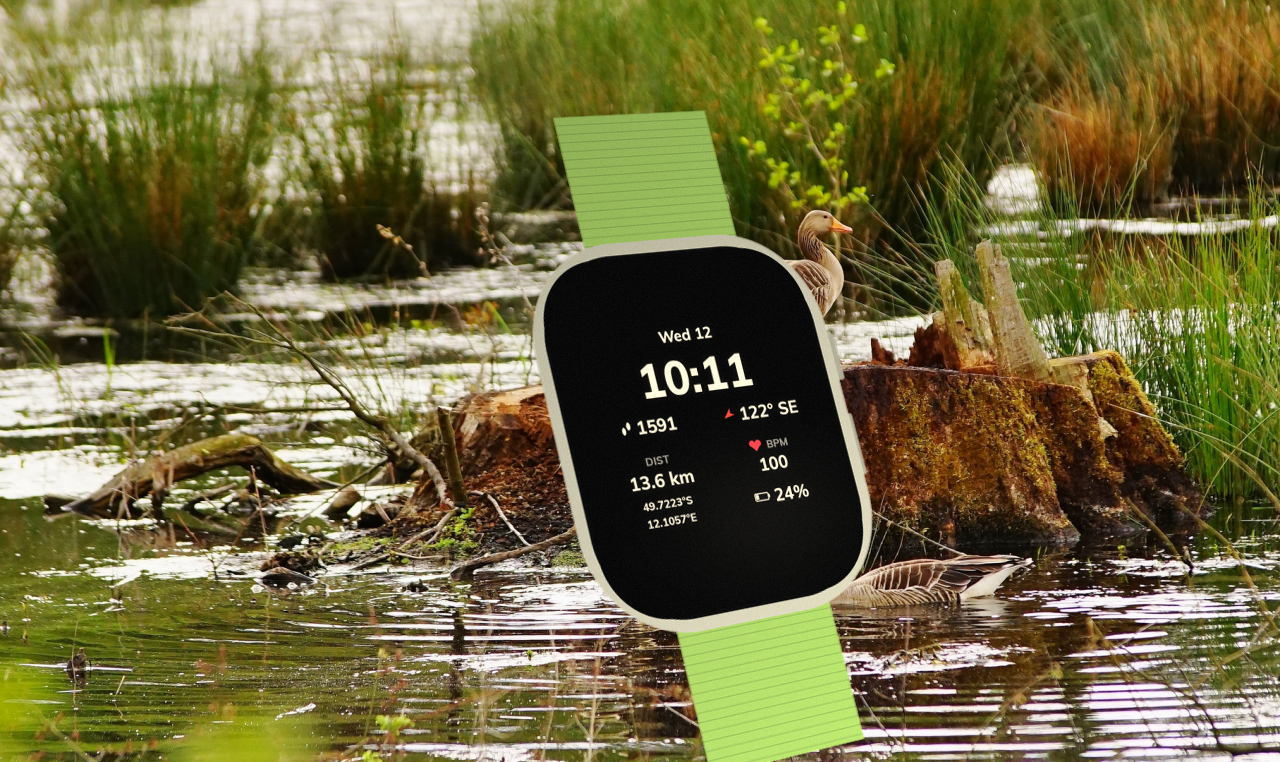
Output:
10,11
